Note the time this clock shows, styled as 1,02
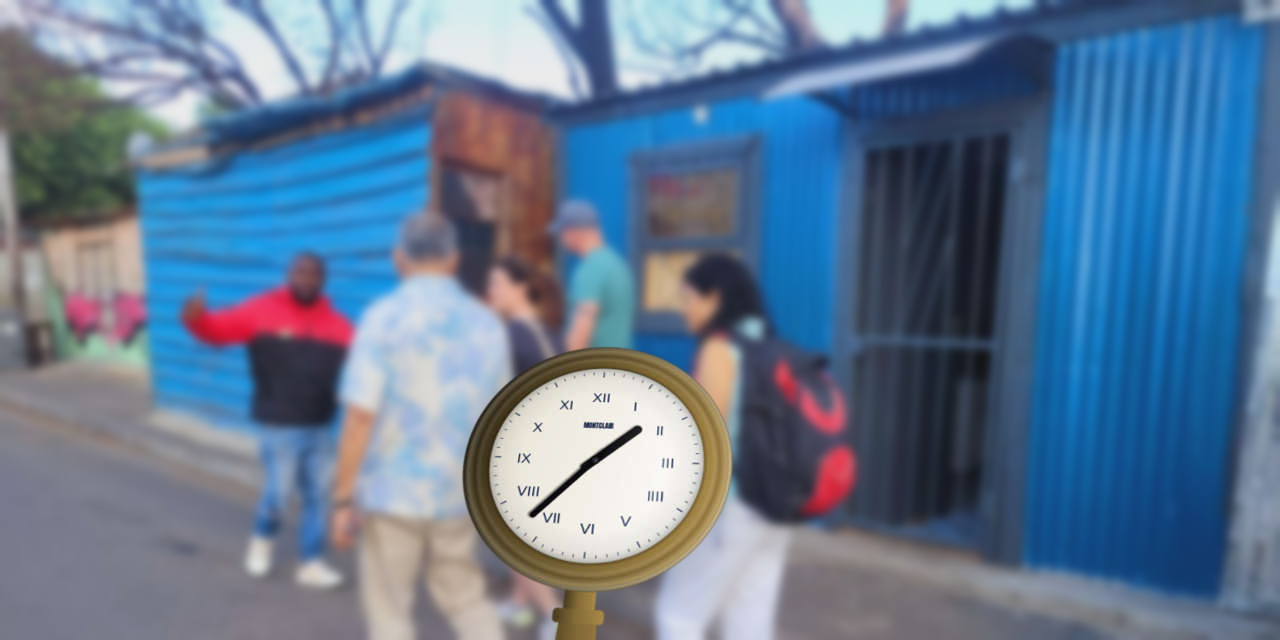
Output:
1,37
